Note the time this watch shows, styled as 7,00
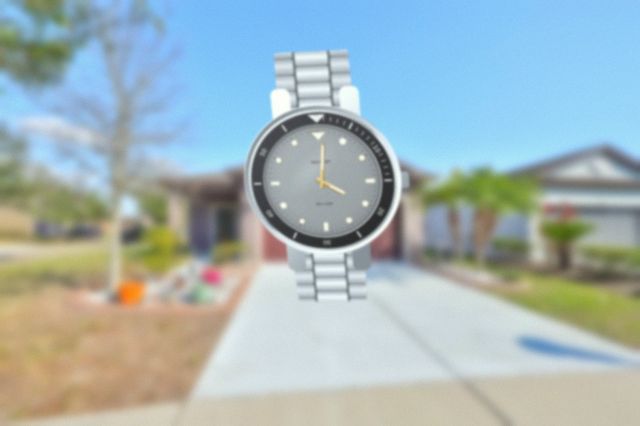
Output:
4,01
